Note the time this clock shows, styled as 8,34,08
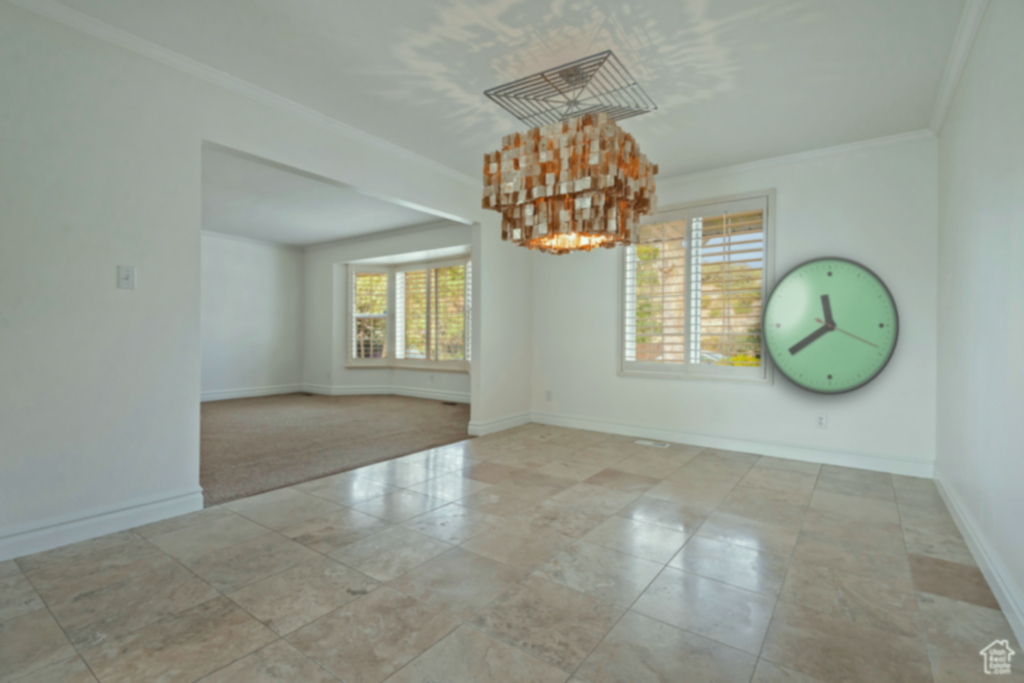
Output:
11,39,19
